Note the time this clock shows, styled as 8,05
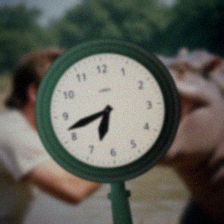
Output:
6,42
